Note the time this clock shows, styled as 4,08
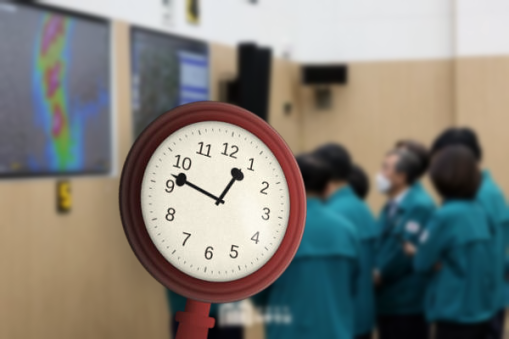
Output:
12,47
